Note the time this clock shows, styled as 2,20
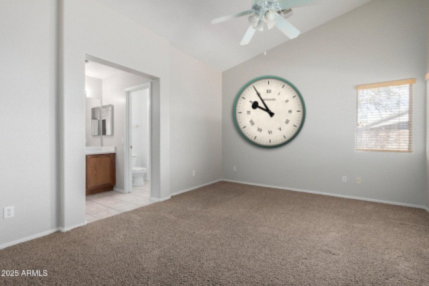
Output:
9,55
